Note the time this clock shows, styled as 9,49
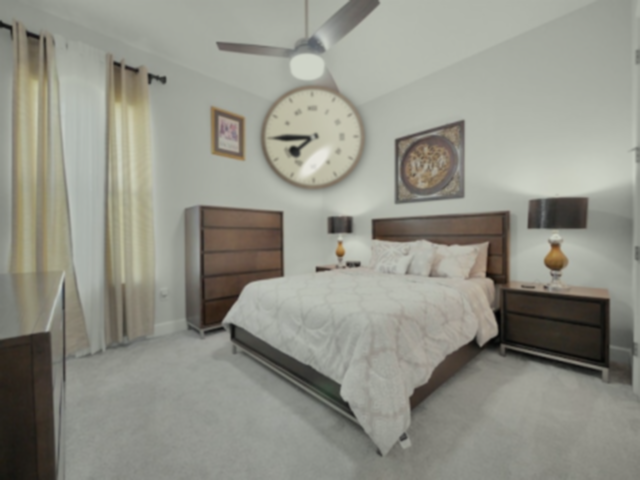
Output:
7,45
